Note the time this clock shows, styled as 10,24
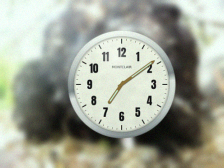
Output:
7,09
